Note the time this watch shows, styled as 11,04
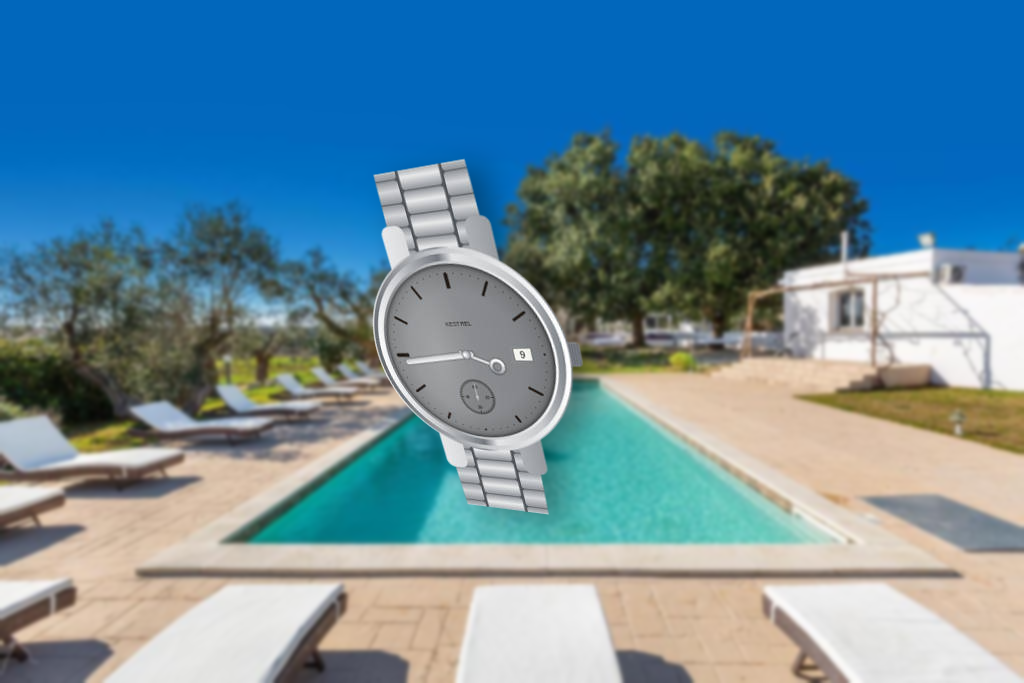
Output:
3,44
